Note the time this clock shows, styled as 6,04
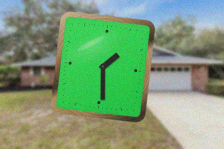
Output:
1,29
